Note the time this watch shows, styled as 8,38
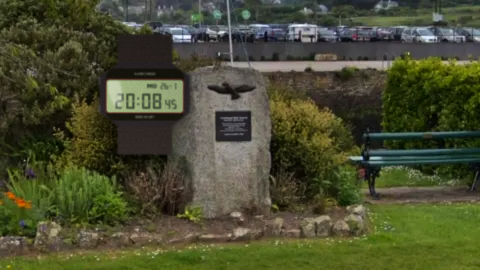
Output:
20,08
